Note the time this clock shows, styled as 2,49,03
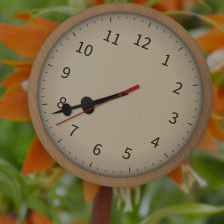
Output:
7,38,37
